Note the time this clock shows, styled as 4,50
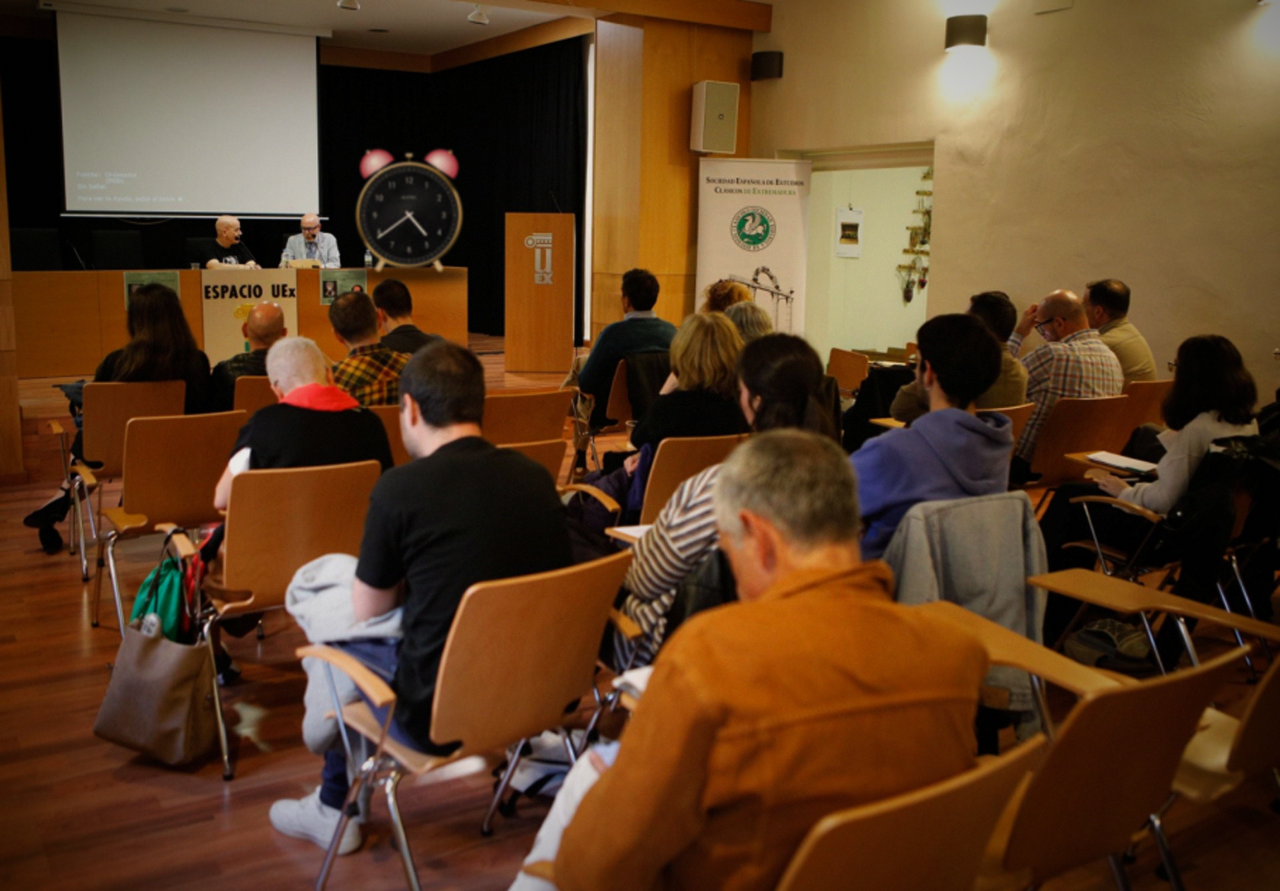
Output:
4,39
